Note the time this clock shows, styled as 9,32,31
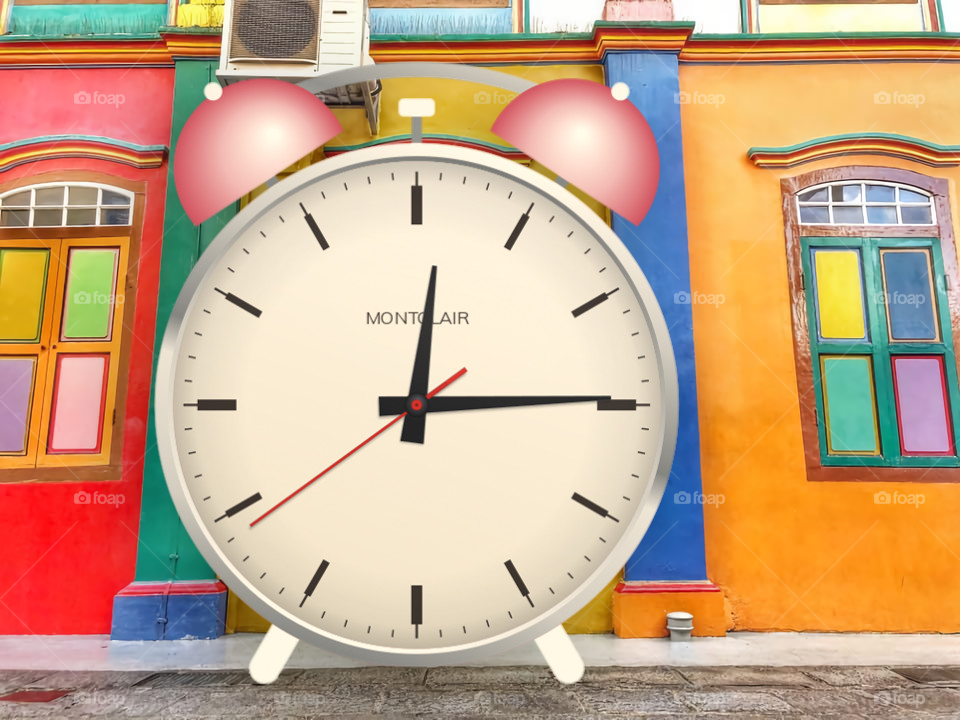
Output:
12,14,39
